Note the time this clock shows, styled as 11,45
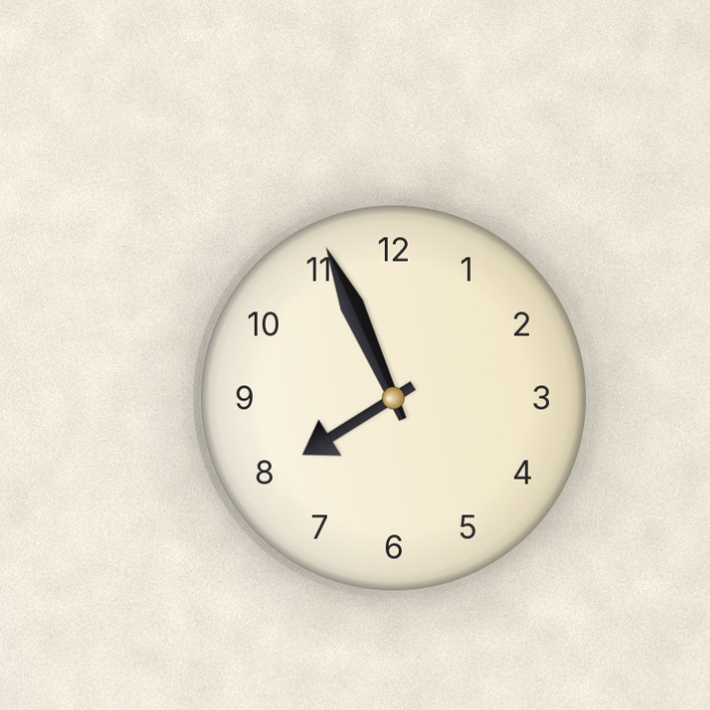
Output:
7,56
